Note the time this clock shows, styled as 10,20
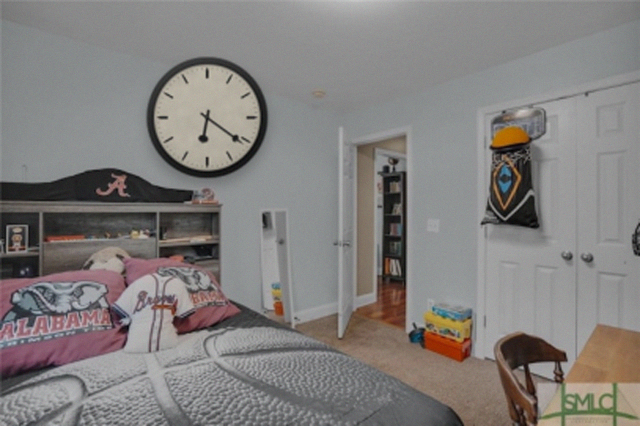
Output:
6,21
